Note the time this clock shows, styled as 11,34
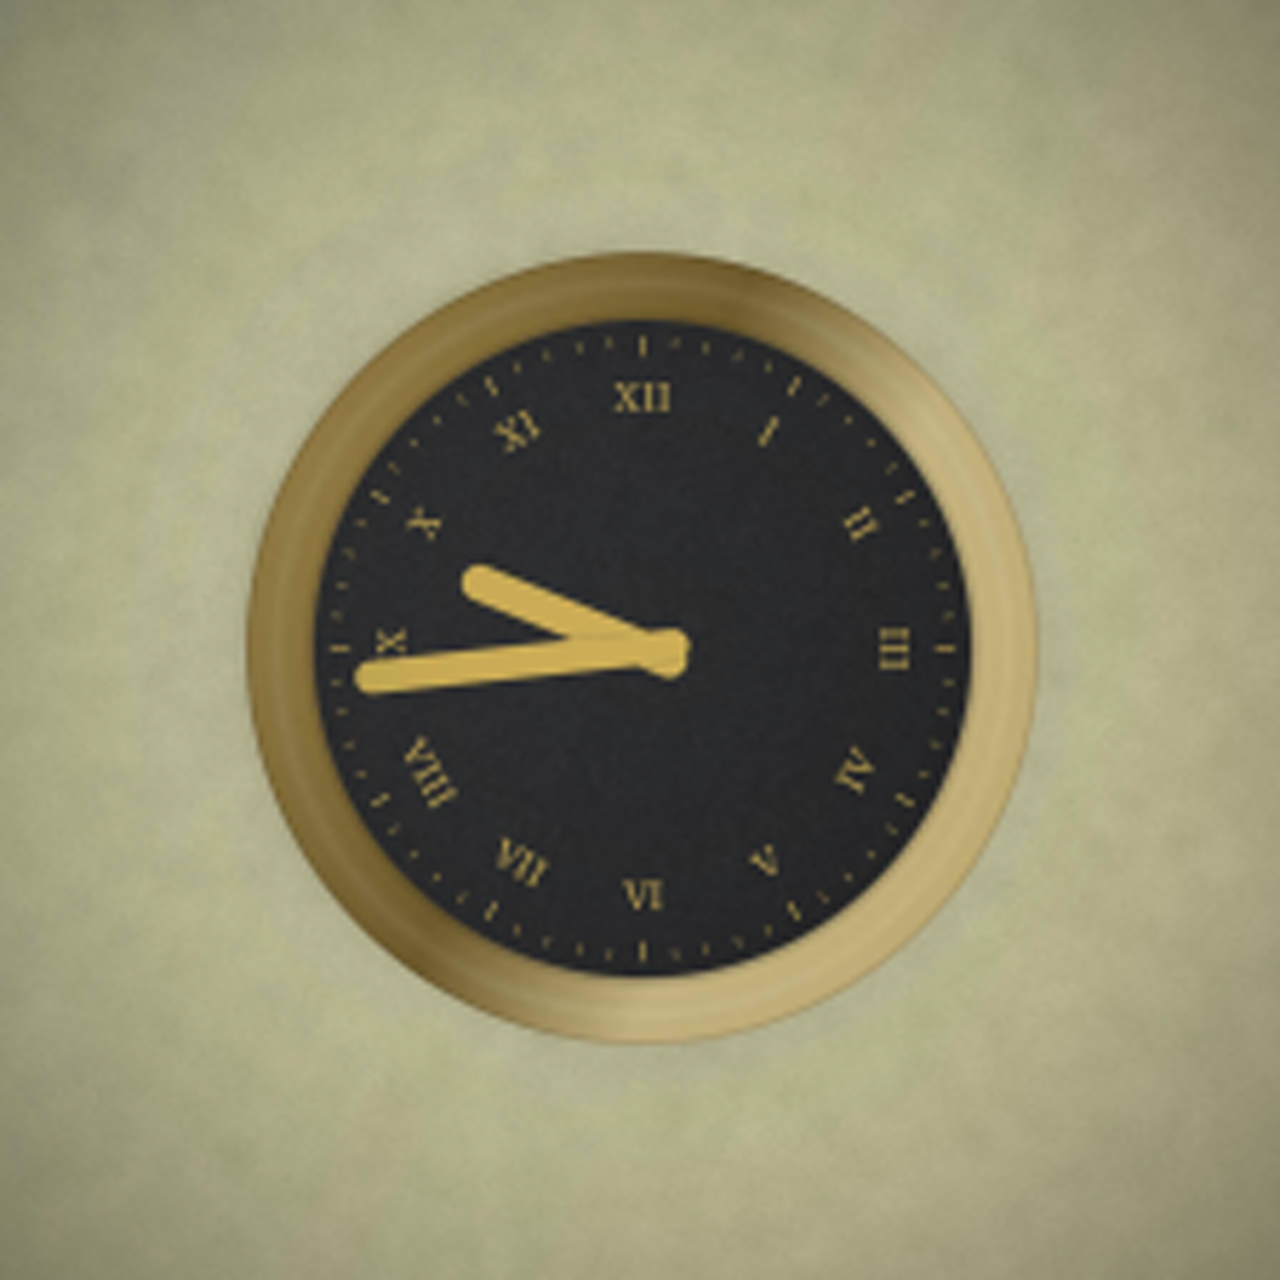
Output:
9,44
